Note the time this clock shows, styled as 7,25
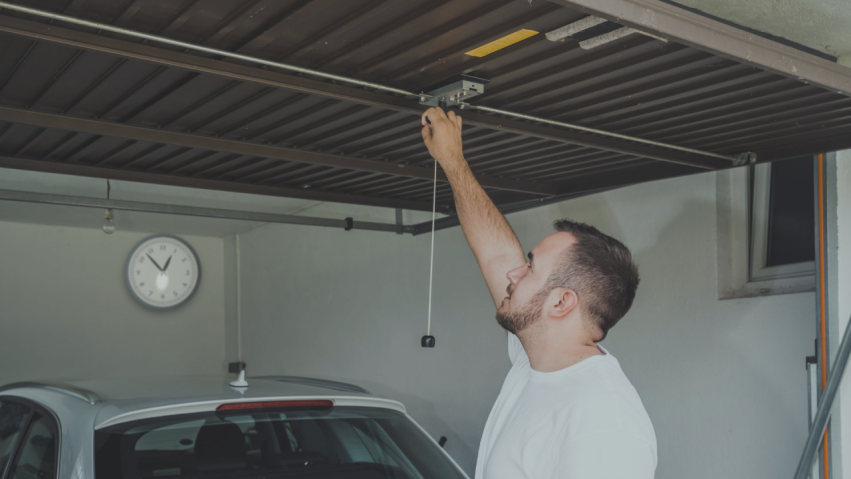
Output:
12,53
